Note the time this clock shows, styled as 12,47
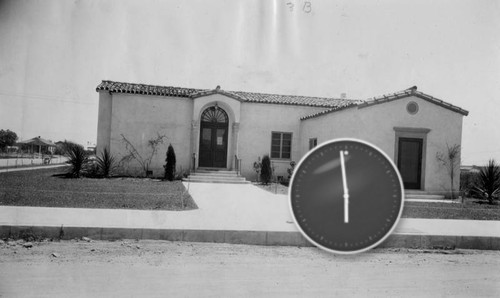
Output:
5,59
